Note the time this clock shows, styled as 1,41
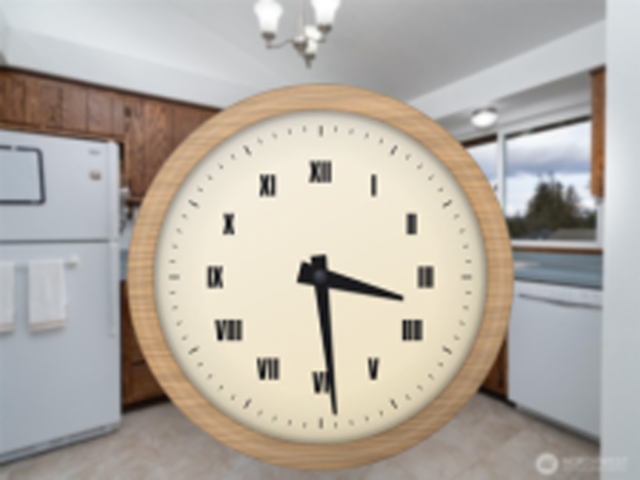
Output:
3,29
